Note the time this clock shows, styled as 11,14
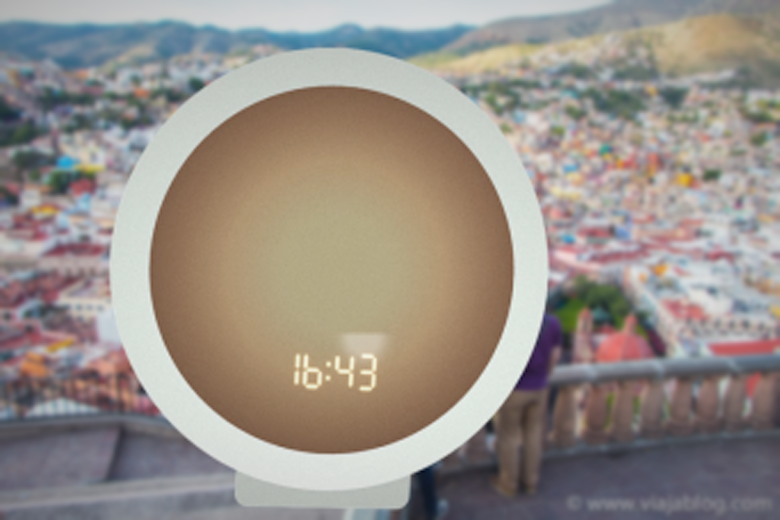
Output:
16,43
